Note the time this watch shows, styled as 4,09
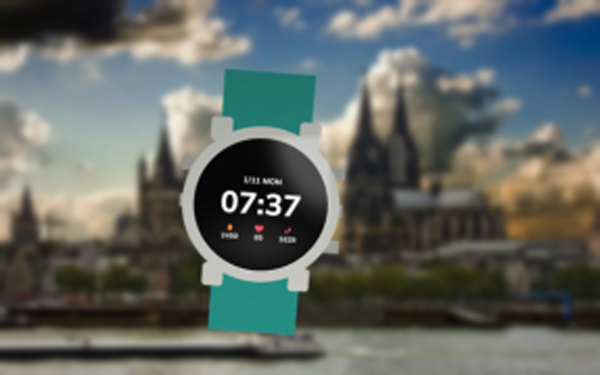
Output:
7,37
